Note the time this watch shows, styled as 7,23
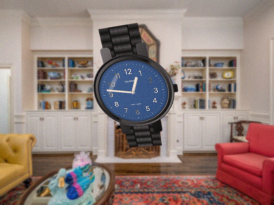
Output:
12,47
